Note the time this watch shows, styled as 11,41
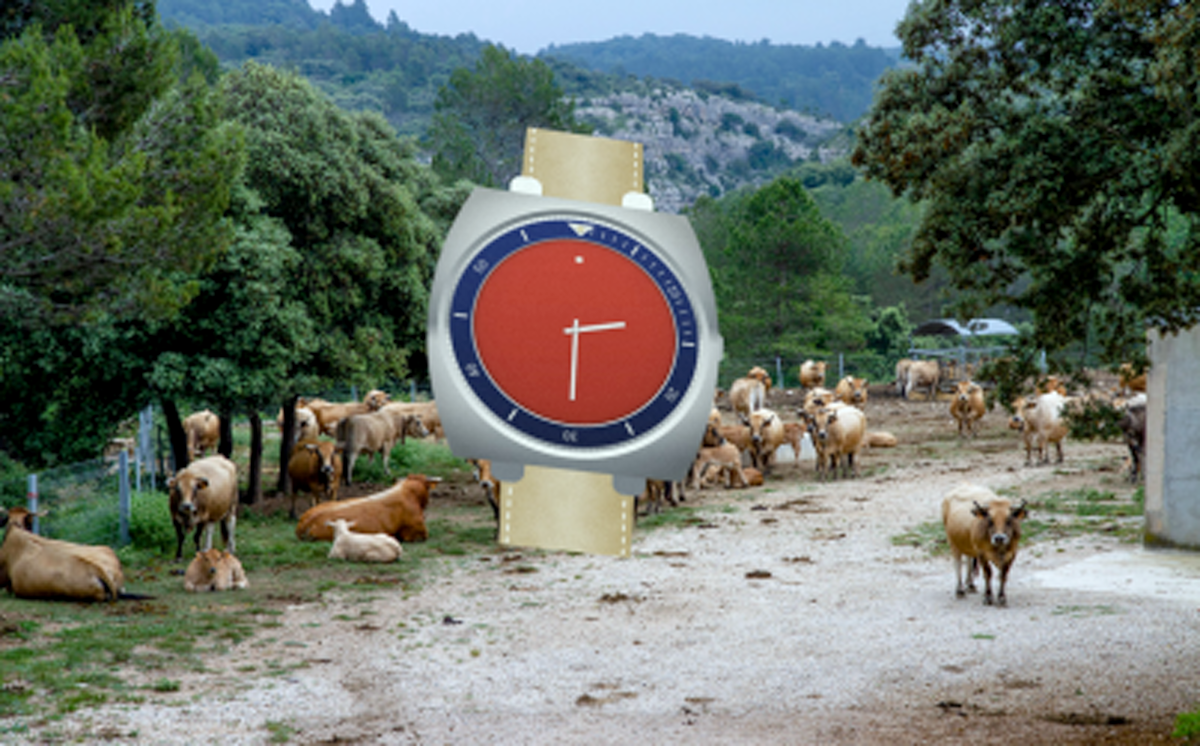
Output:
2,30
